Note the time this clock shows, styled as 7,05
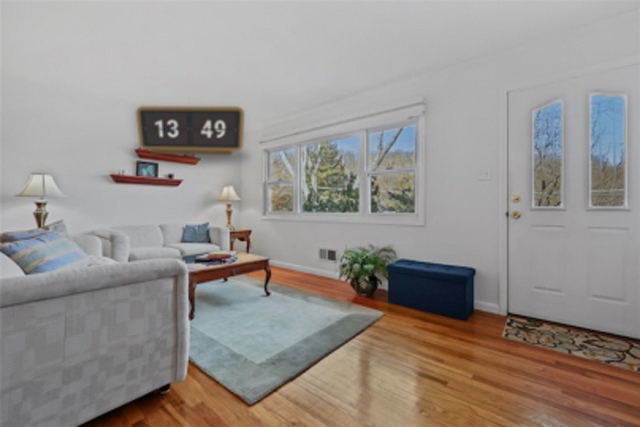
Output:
13,49
